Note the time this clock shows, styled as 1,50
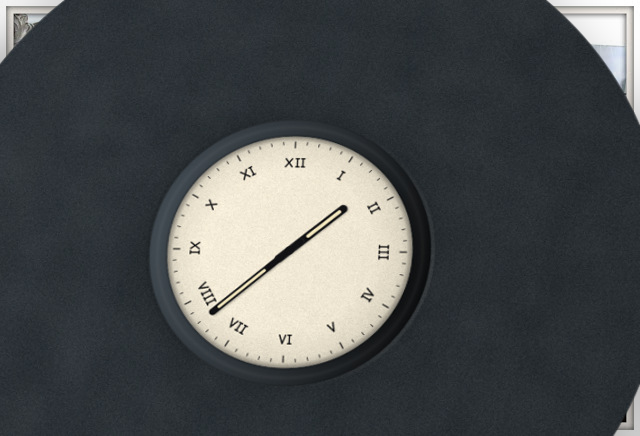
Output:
1,38
